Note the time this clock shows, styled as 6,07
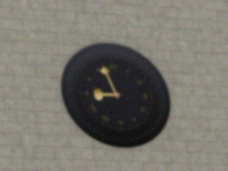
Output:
8,57
